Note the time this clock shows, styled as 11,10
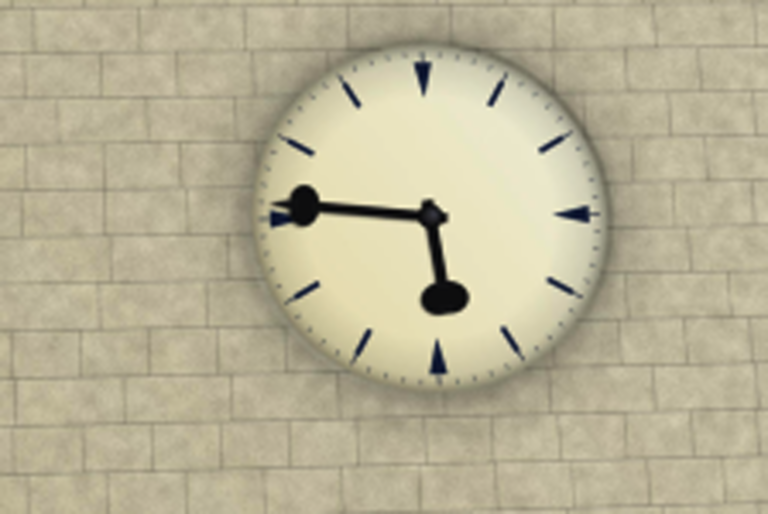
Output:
5,46
